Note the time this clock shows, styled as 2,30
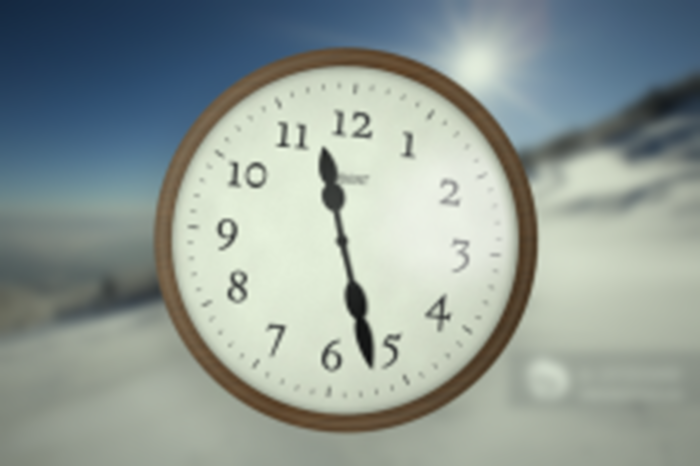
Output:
11,27
